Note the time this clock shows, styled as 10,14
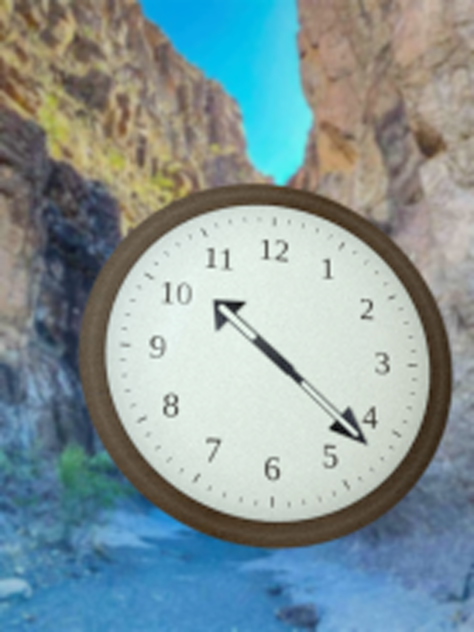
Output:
10,22
